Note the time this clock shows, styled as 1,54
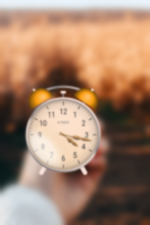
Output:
4,17
